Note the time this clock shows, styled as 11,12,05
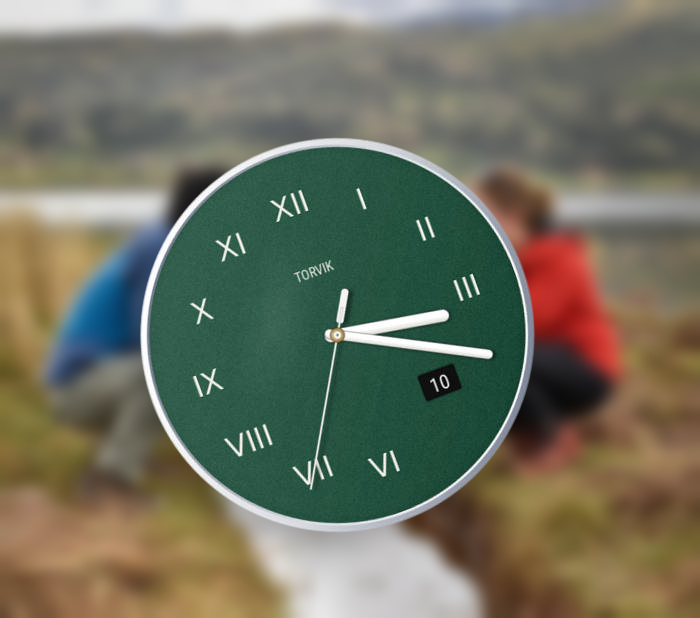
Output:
3,19,35
